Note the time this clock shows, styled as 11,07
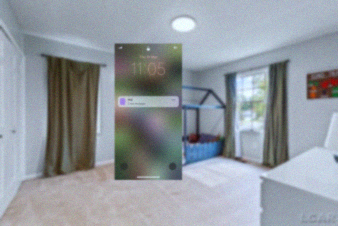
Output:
11,05
